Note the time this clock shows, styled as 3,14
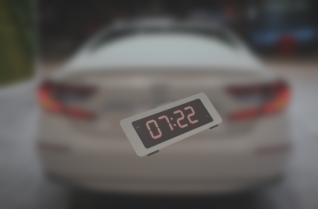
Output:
7,22
